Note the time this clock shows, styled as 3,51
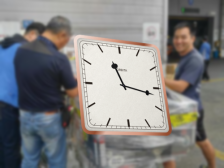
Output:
11,17
